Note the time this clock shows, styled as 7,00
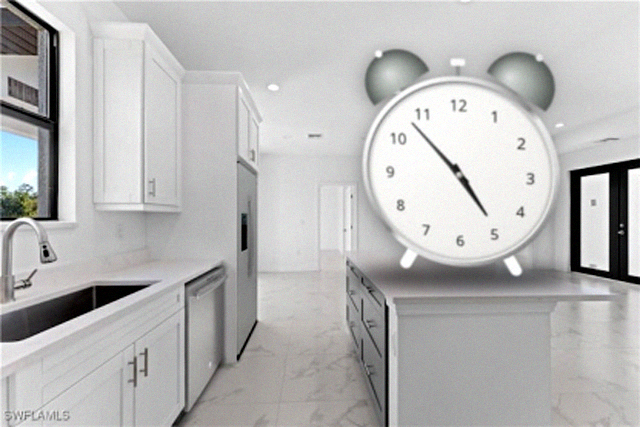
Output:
4,53
